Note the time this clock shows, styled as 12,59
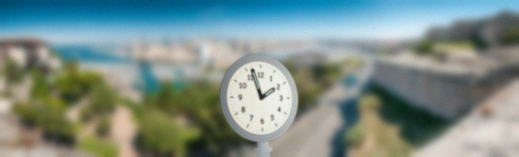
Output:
1,57
